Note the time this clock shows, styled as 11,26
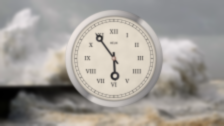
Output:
5,54
